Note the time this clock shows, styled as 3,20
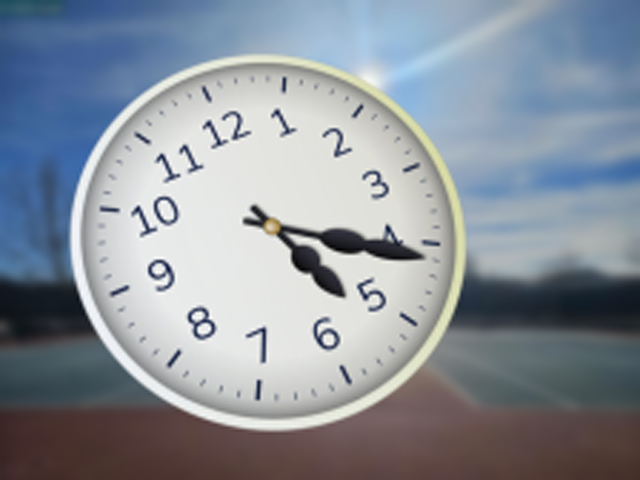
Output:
5,21
